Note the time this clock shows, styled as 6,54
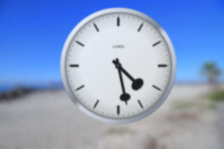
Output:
4,28
